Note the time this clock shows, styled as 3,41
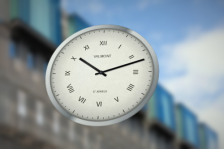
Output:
10,12
